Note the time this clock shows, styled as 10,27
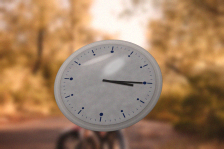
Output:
3,15
